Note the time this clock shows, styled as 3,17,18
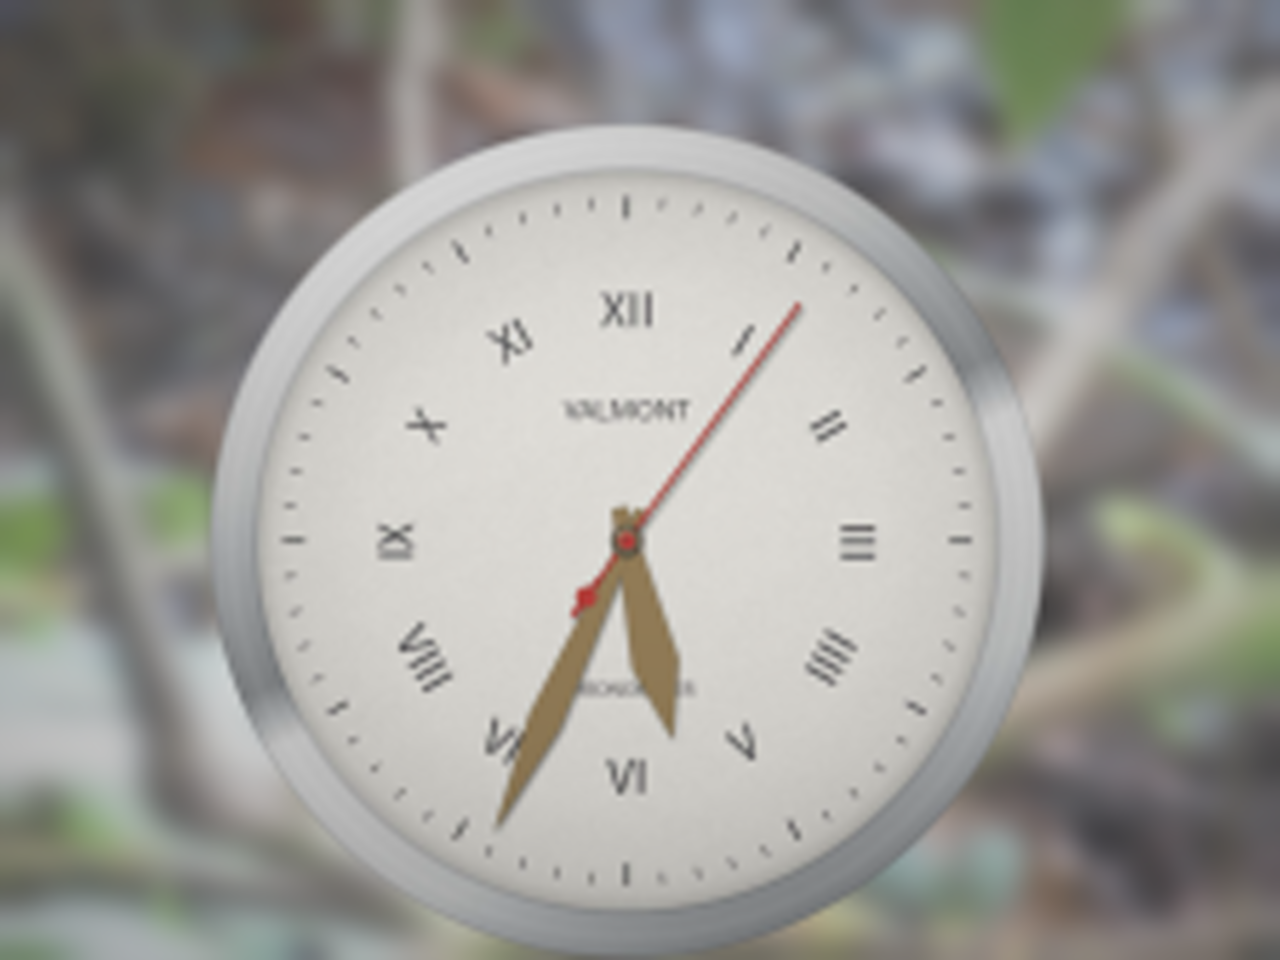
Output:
5,34,06
